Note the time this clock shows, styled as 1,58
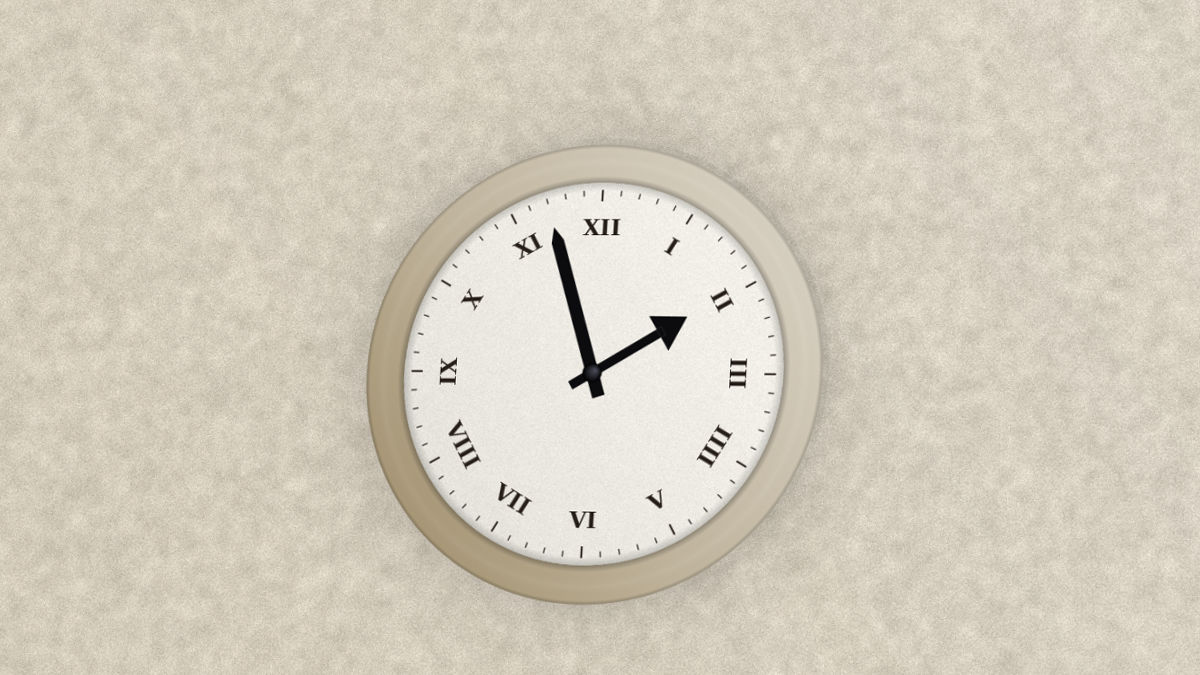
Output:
1,57
